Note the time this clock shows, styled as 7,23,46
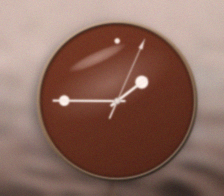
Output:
1,45,04
